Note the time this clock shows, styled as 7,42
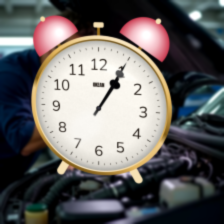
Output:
1,05
